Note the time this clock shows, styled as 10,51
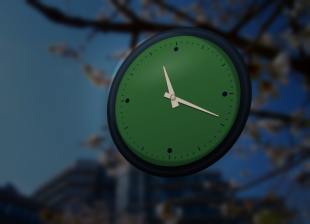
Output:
11,19
